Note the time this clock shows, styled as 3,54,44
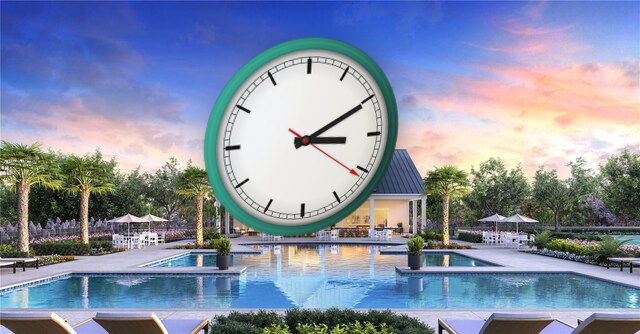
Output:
3,10,21
